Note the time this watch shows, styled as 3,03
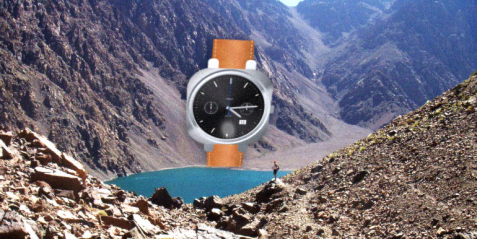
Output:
4,14
